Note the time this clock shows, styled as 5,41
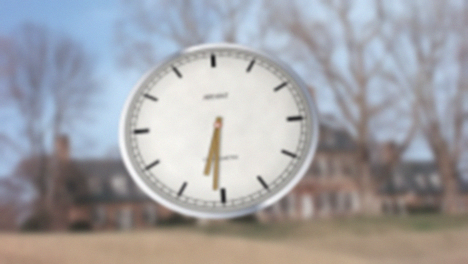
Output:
6,31
